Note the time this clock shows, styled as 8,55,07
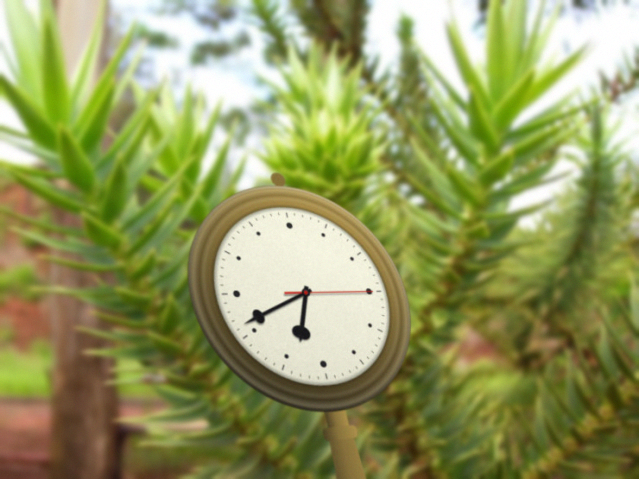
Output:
6,41,15
